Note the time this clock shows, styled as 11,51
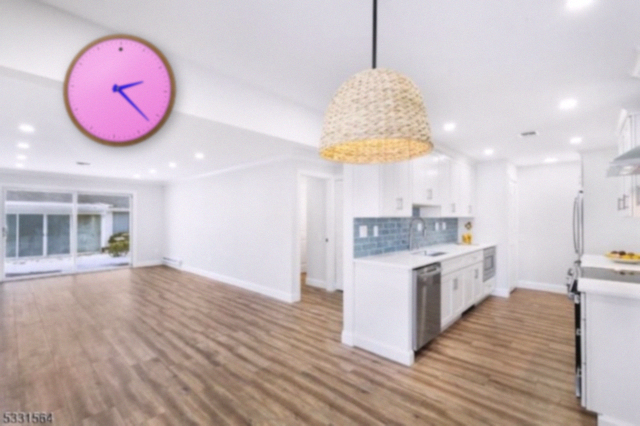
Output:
2,22
